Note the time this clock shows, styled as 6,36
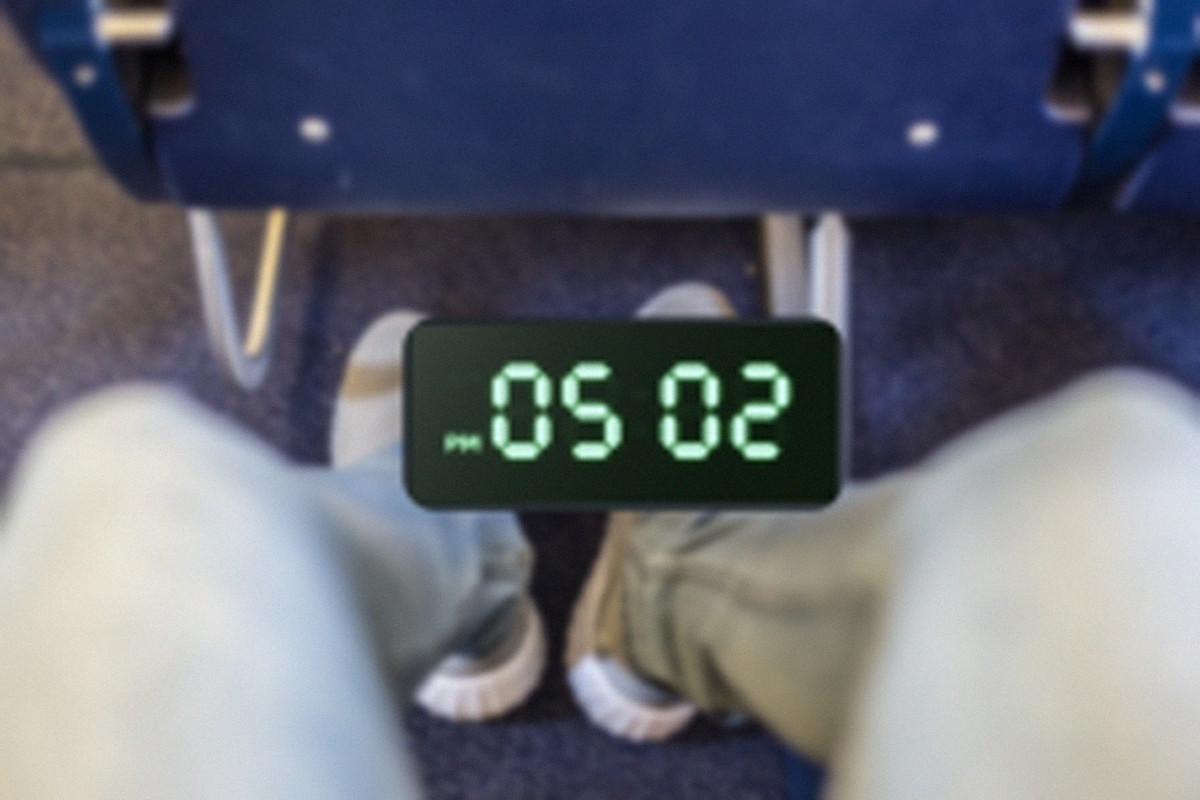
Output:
5,02
